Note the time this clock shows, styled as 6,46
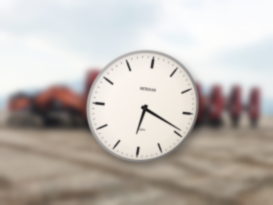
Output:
6,19
